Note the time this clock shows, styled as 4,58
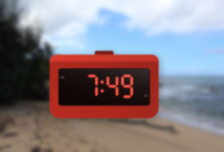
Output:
7,49
